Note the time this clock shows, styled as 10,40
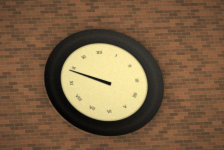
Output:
9,49
